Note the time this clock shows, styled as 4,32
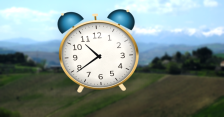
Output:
10,39
